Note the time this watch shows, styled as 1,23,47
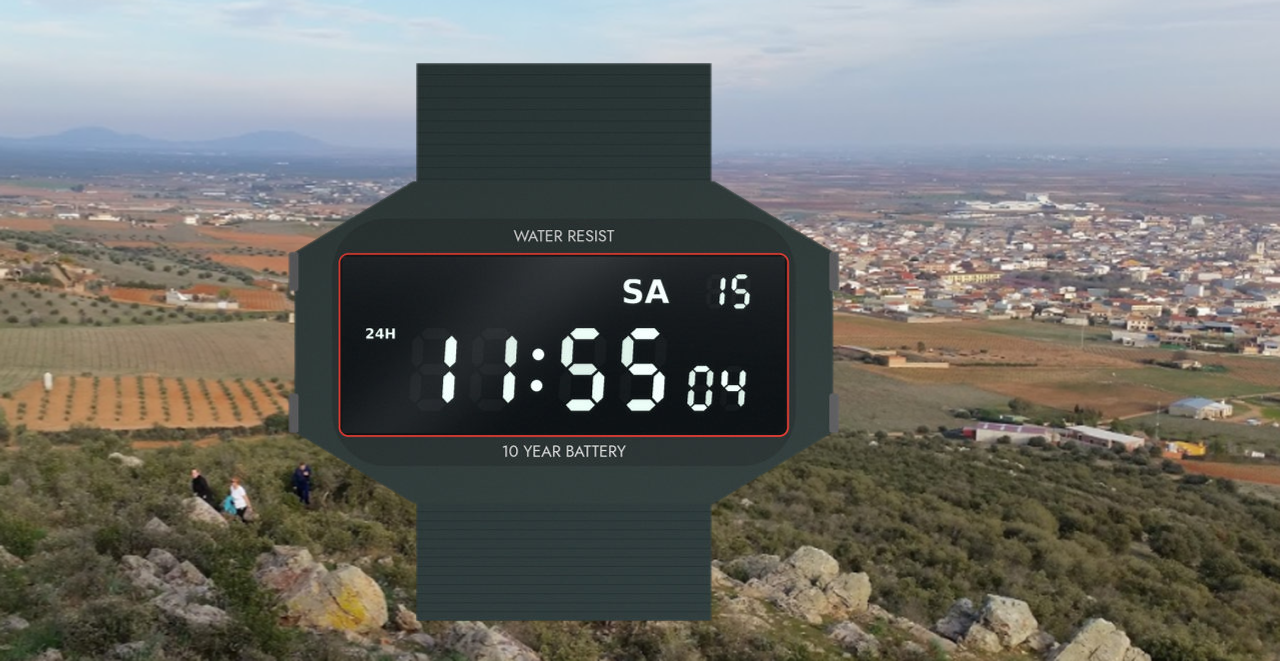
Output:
11,55,04
